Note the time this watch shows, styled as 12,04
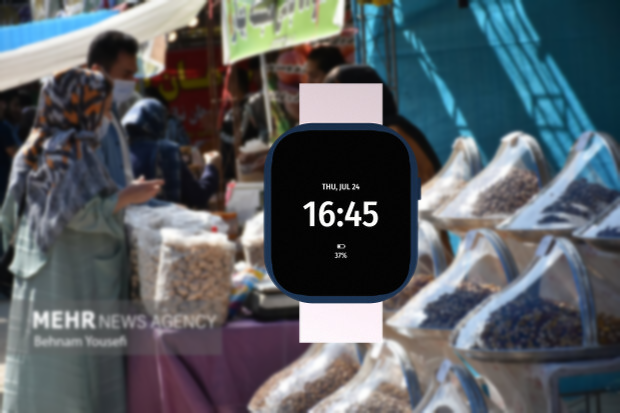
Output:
16,45
